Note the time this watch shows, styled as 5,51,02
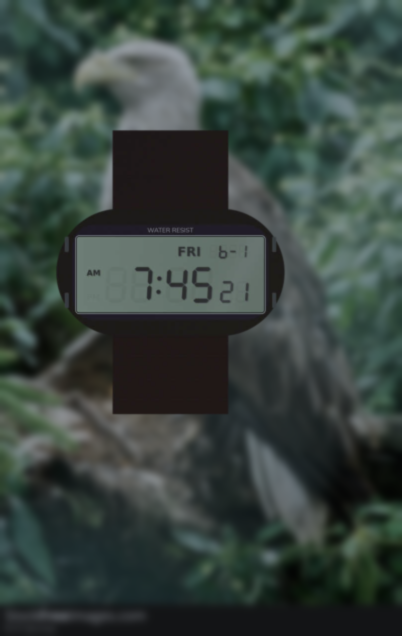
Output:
7,45,21
